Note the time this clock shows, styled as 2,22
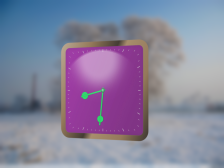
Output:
8,31
